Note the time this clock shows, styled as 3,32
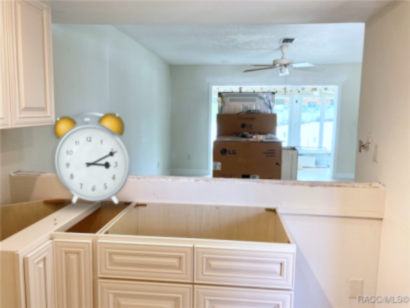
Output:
3,11
